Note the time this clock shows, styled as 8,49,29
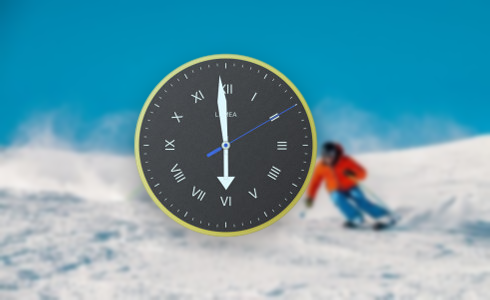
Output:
5,59,10
